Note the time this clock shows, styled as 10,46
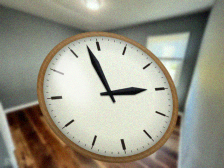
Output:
2,58
